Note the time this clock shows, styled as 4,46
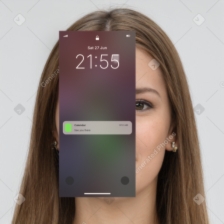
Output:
21,55
